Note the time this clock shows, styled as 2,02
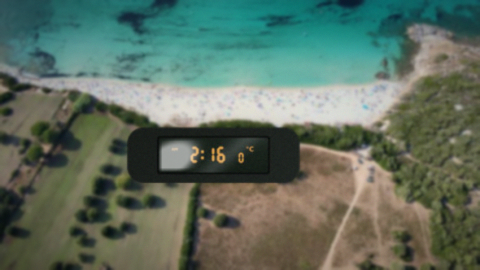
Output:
2,16
